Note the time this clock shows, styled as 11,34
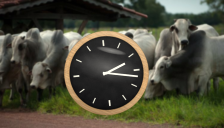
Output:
2,17
